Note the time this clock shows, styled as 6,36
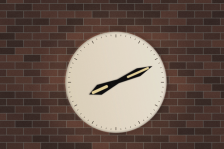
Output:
8,11
